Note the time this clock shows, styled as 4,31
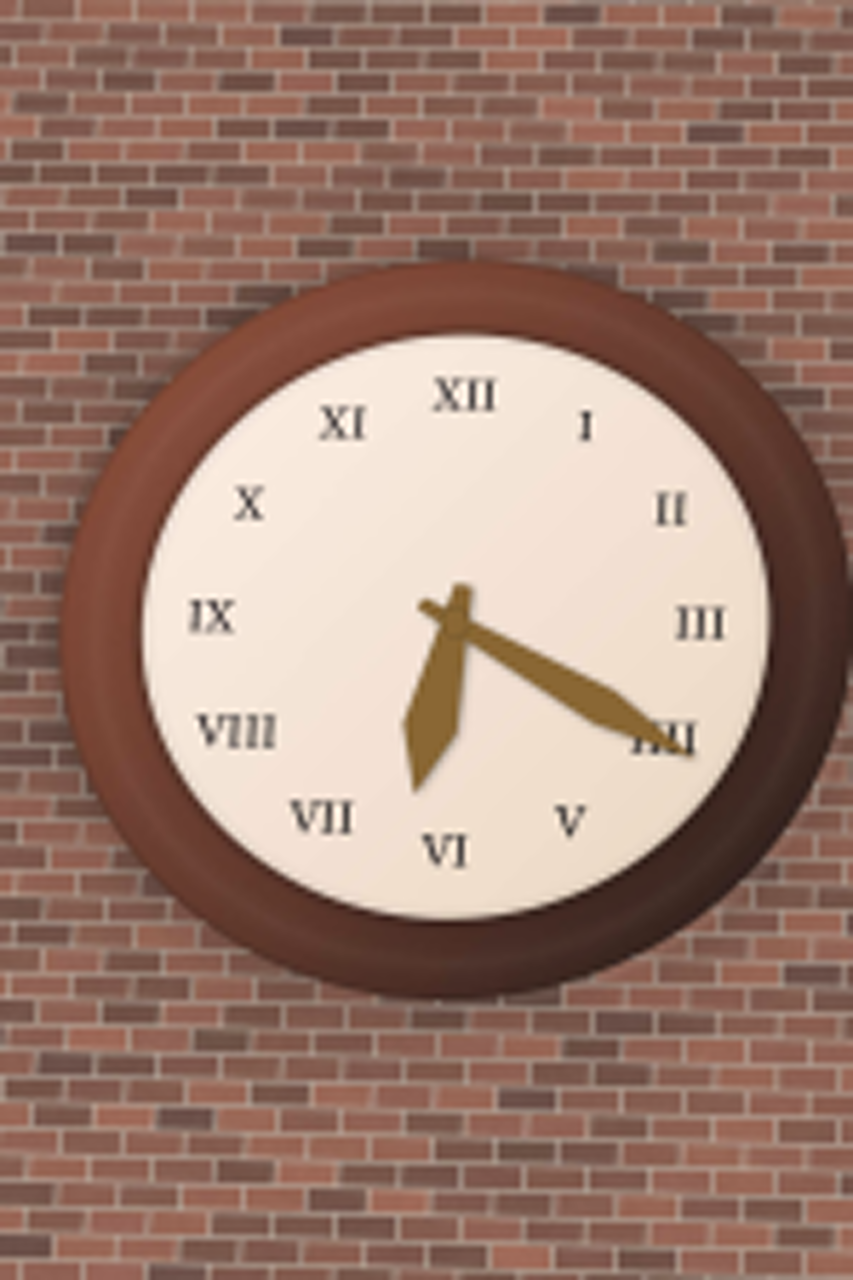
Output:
6,20
